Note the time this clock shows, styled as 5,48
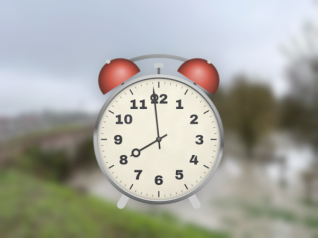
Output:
7,59
